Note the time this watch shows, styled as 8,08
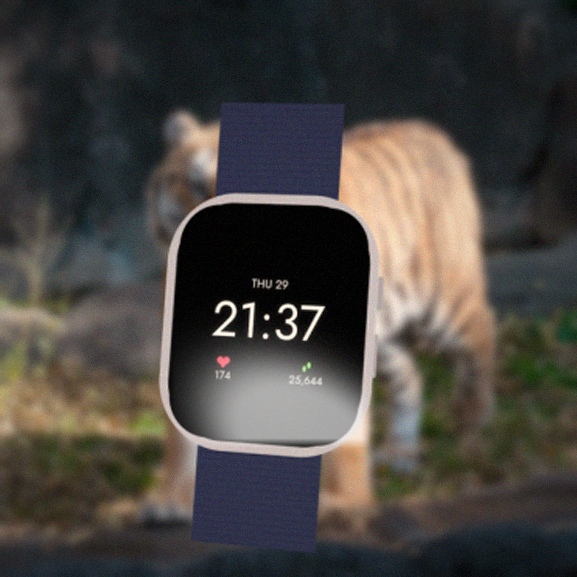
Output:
21,37
